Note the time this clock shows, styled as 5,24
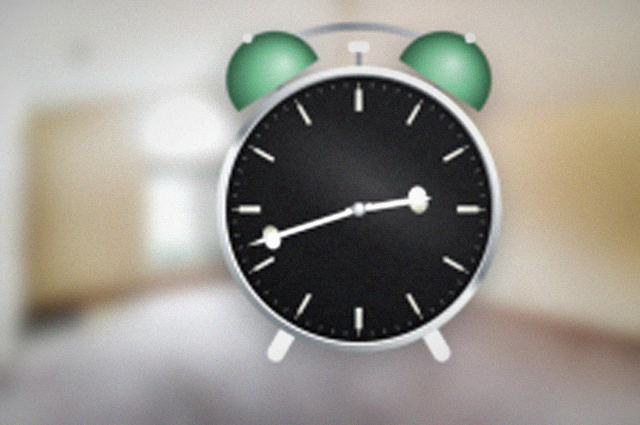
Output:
2,42
